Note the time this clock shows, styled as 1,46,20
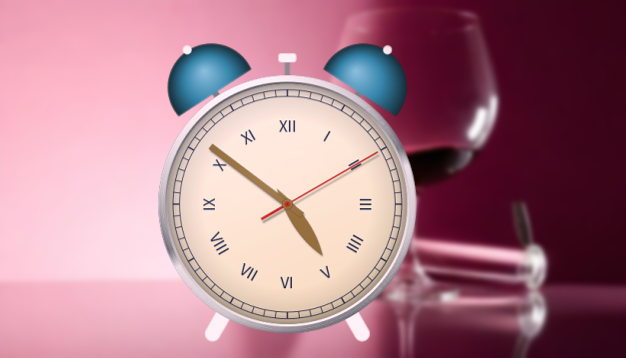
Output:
4,51,10
